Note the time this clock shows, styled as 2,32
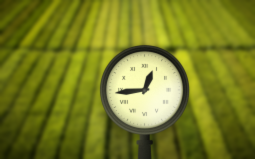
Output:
12,44
